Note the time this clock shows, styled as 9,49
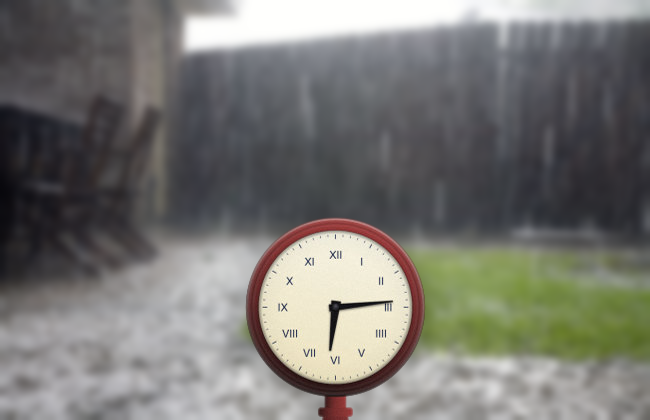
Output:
6,14
